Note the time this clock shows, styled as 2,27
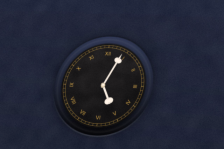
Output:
5,04
